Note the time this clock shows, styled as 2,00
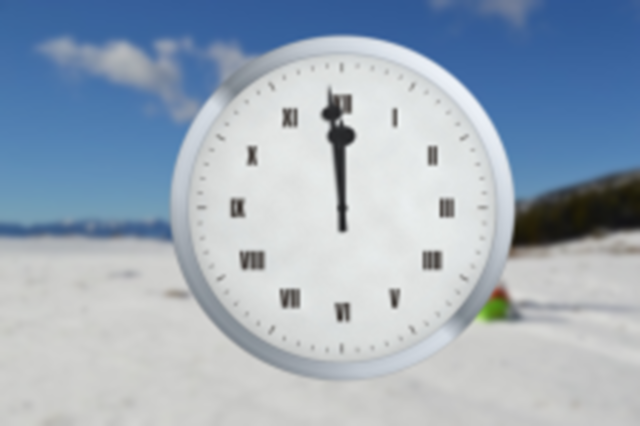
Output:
11,59
